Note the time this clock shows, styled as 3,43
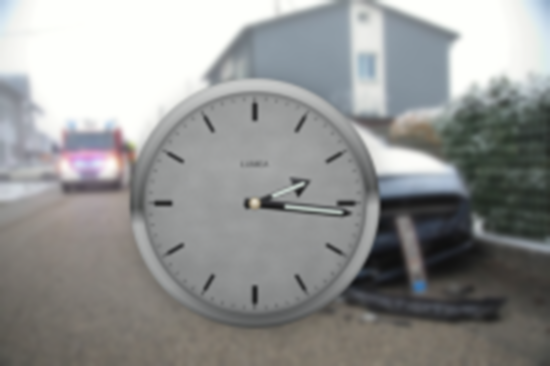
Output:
2,16
